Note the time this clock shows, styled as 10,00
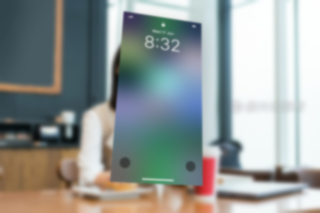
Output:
8,32
